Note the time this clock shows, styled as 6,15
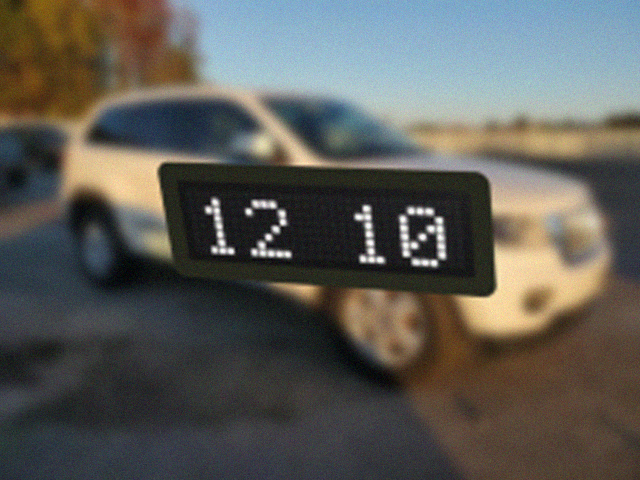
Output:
12,10
